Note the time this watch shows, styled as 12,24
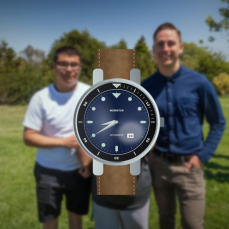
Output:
8,40
